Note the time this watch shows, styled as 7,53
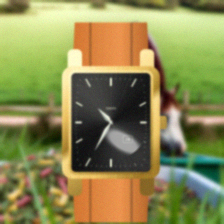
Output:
10,35
